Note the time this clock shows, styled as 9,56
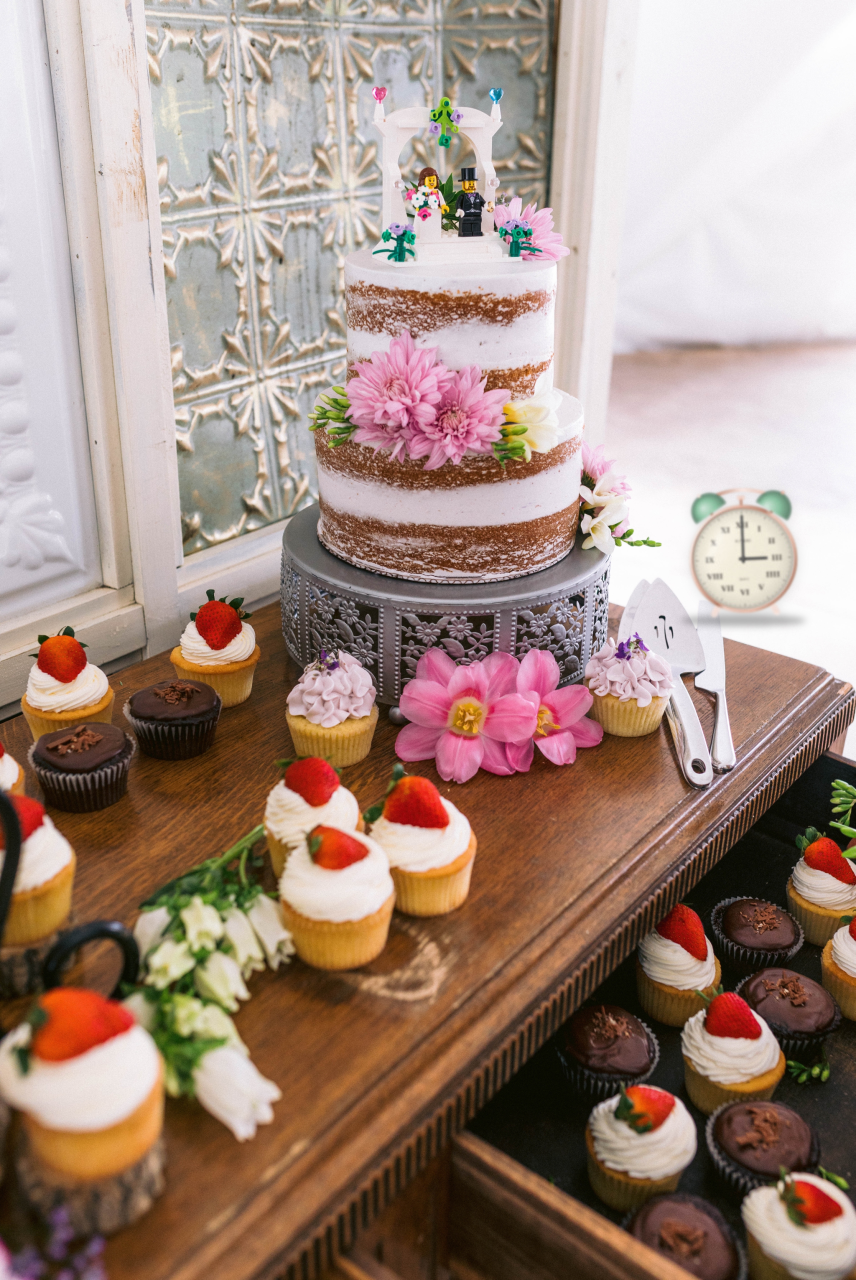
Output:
3,00
